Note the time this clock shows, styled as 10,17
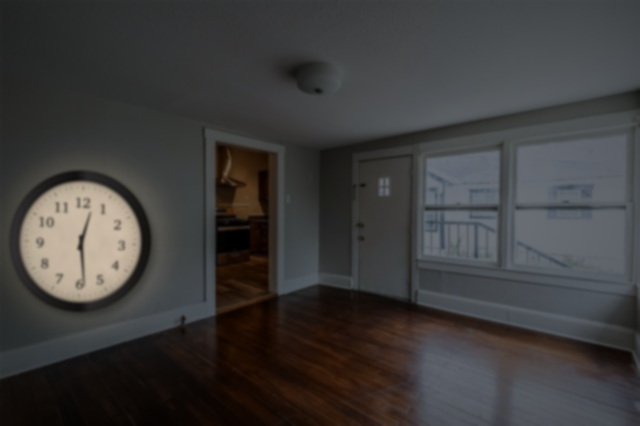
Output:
12,29
